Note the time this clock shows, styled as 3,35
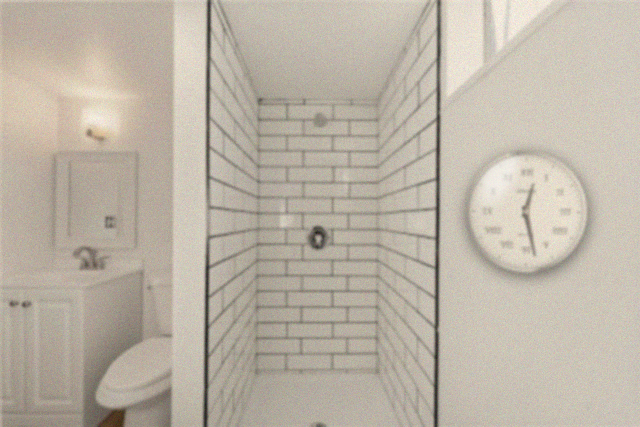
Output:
12,28
